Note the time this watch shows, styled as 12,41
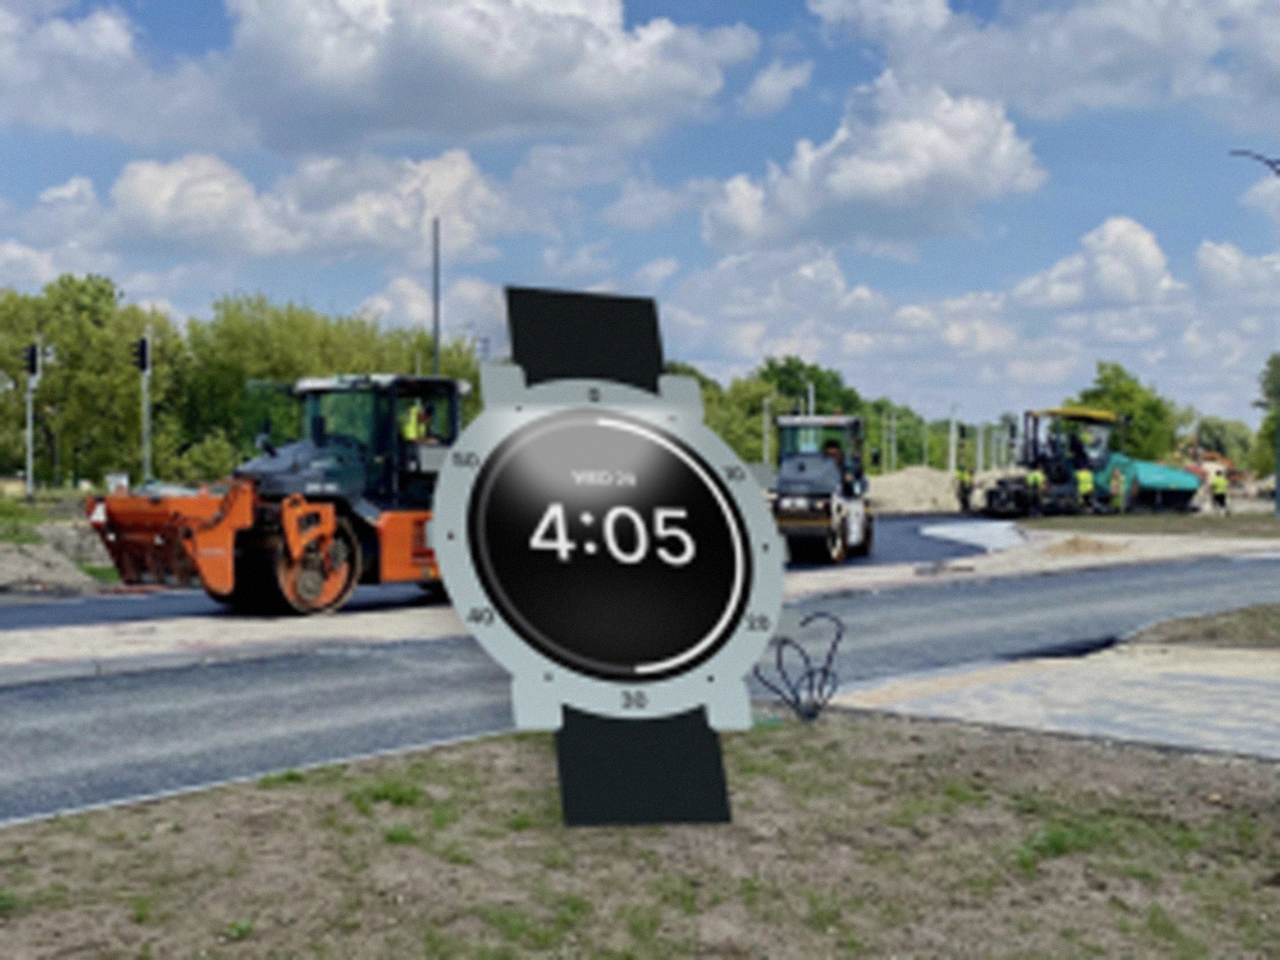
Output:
4,05
